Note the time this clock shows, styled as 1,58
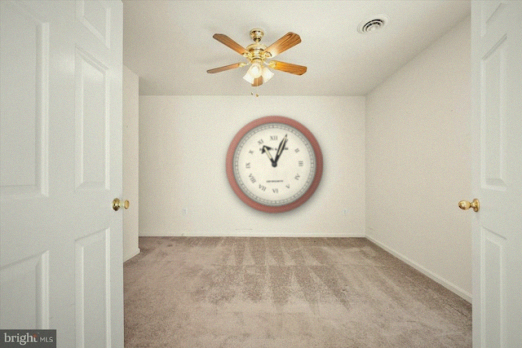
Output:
11,04
